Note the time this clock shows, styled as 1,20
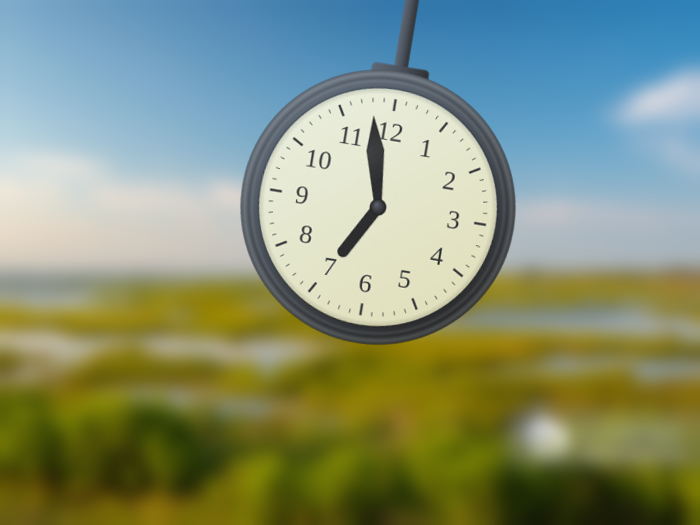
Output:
6,58
